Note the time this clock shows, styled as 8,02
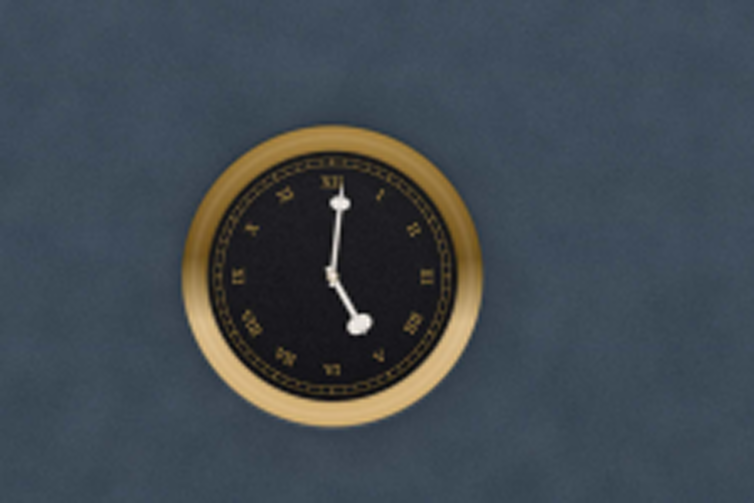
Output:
5,01
